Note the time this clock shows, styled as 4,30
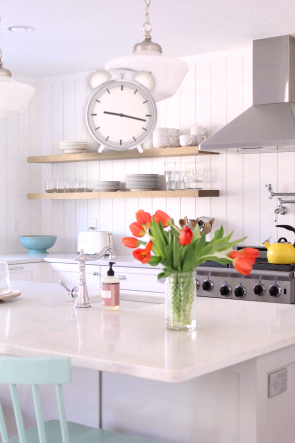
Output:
9,17
